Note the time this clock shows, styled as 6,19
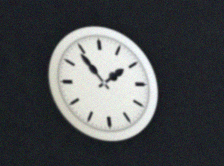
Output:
1,54
